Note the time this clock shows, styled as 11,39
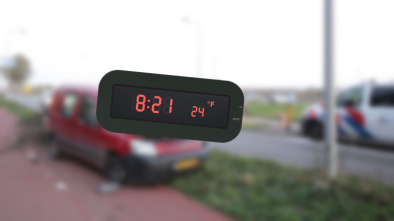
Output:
8,21
